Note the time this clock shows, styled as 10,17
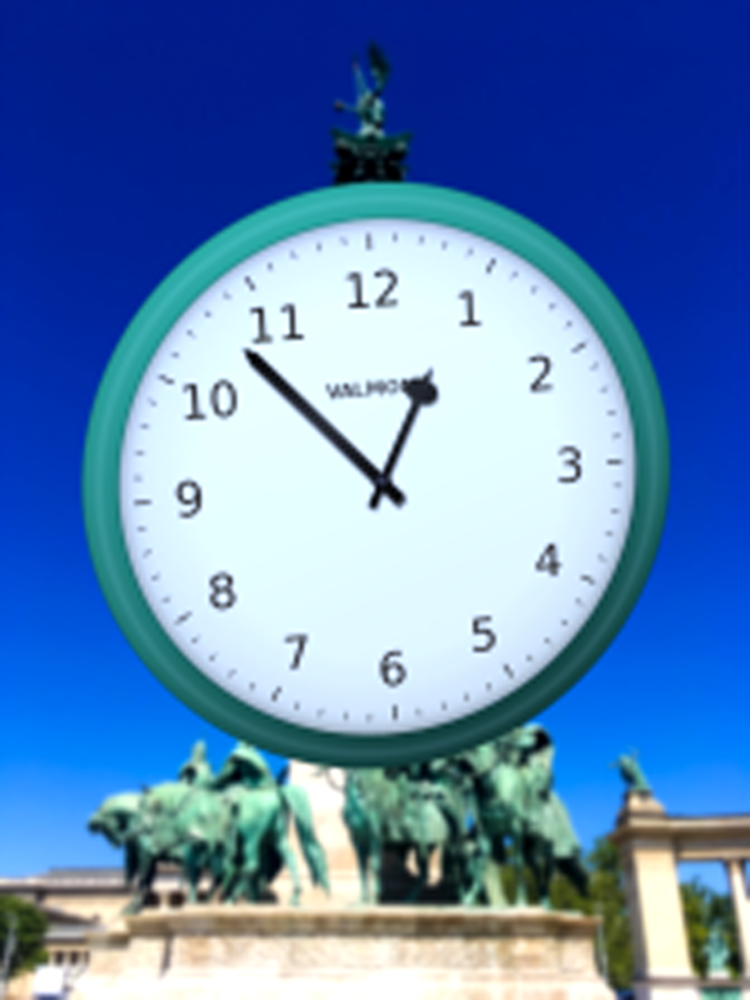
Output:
12,53
